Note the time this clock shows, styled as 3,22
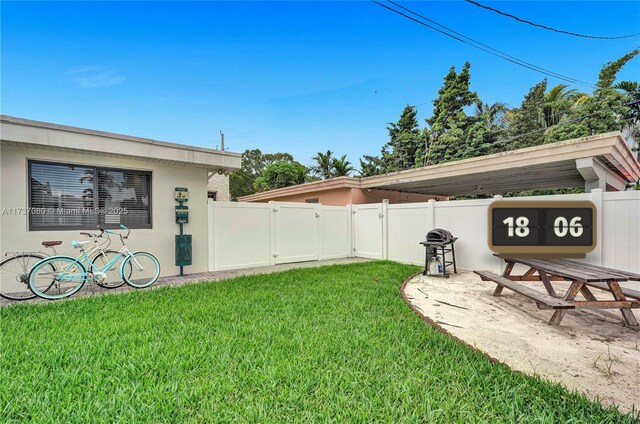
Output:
18,06
